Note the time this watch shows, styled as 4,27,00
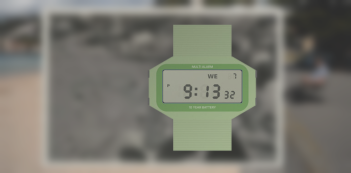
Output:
9,13,32
